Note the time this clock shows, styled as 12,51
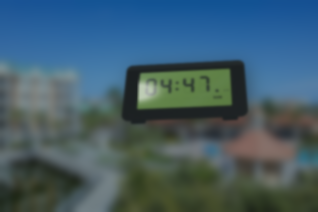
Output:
4,47
